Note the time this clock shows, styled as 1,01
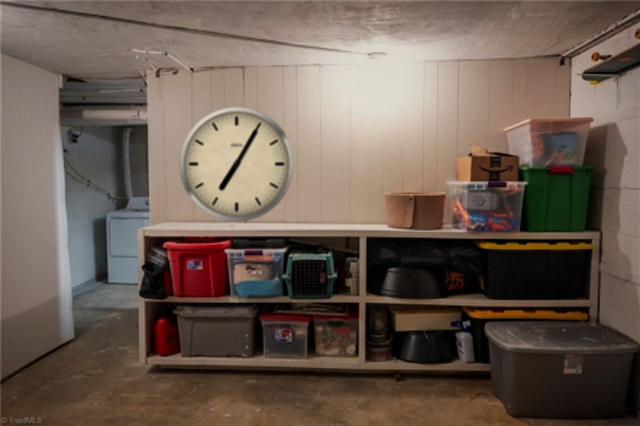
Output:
7,05
